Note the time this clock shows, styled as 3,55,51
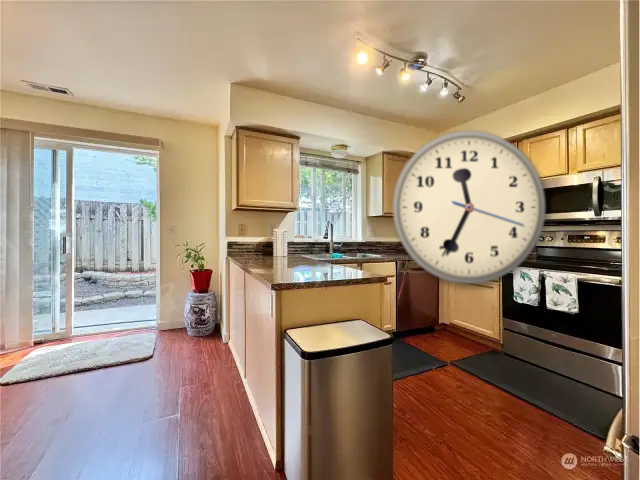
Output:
11,34,18
